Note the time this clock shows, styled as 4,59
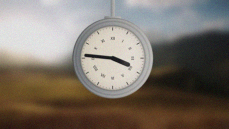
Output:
3,46
